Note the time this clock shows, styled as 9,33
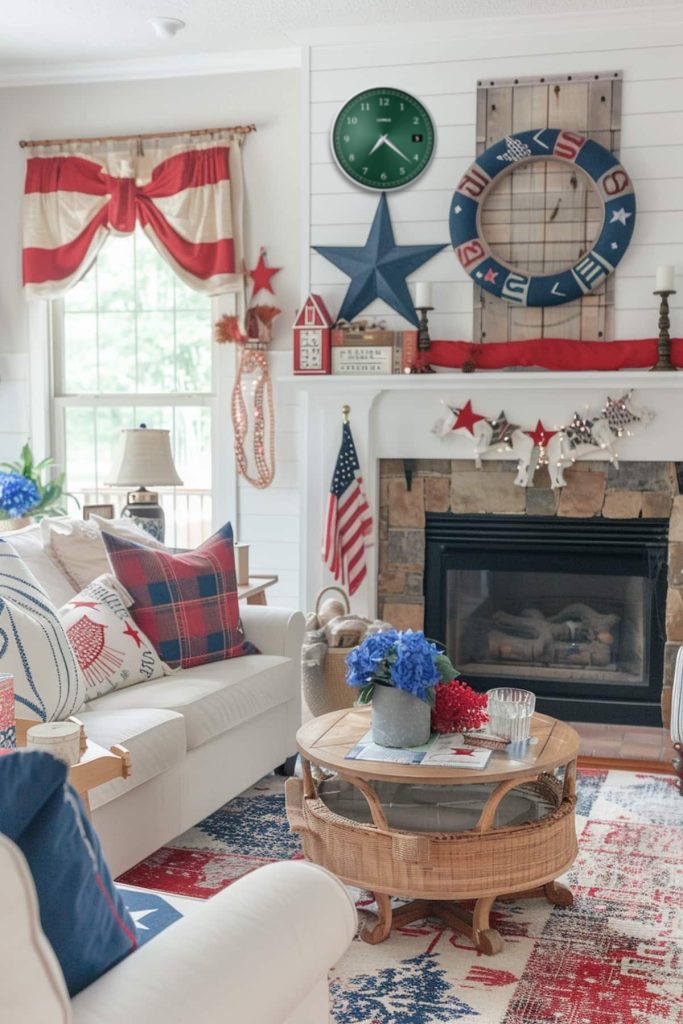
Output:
7,22
